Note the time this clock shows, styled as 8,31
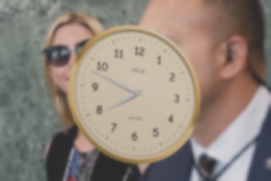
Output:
7,48
